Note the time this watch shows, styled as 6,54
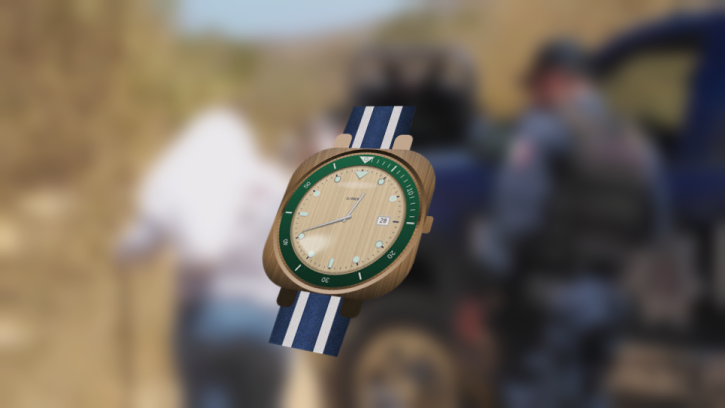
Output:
12,41
